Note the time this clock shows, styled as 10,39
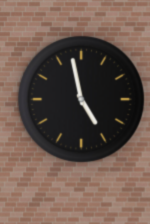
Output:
4,58
